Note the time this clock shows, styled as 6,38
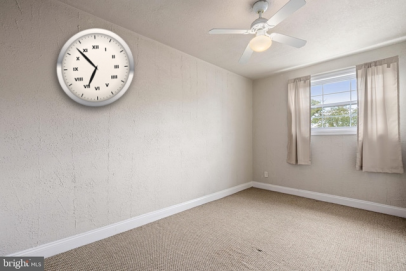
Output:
6,53
